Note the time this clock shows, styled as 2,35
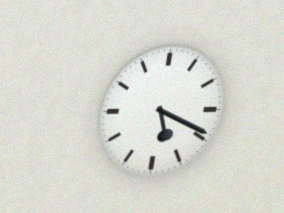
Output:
5,19
